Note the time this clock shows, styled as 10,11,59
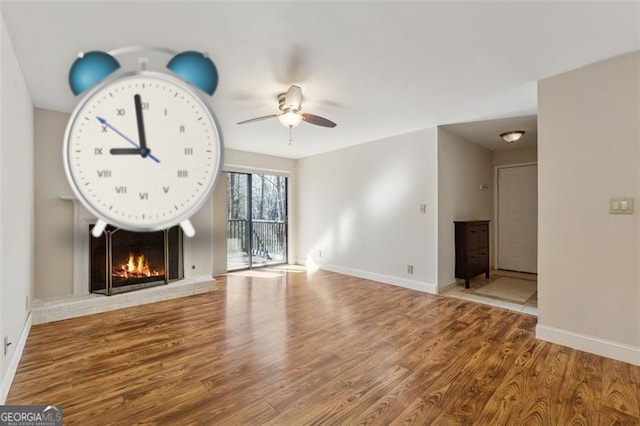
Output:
8,58,51
